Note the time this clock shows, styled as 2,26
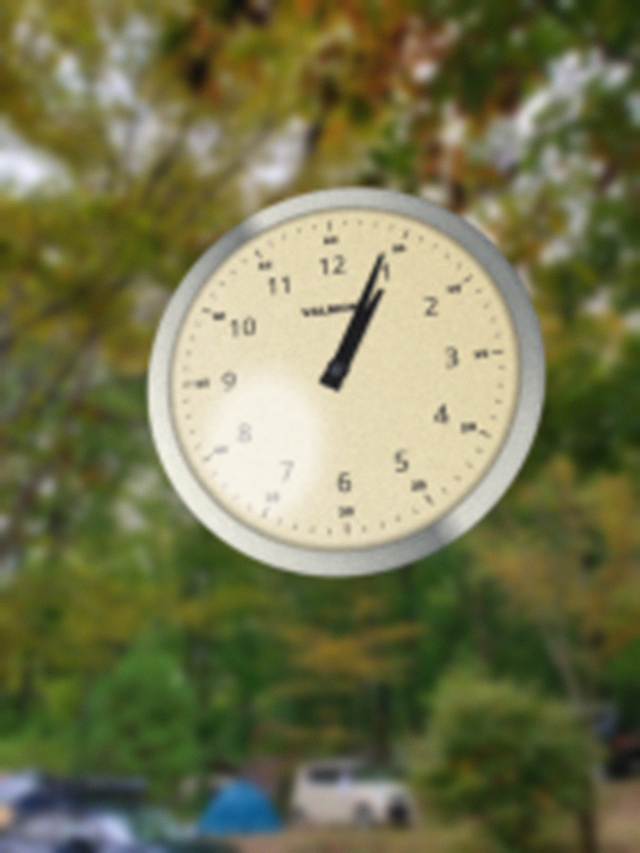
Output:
1,04
